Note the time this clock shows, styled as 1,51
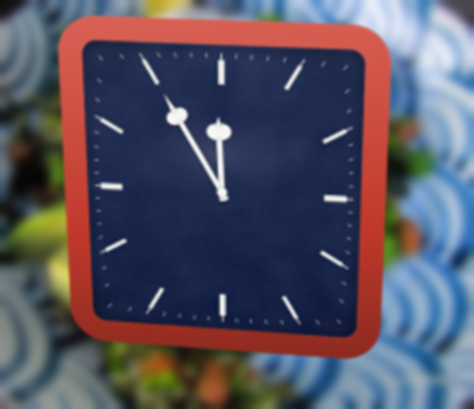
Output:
11,55
